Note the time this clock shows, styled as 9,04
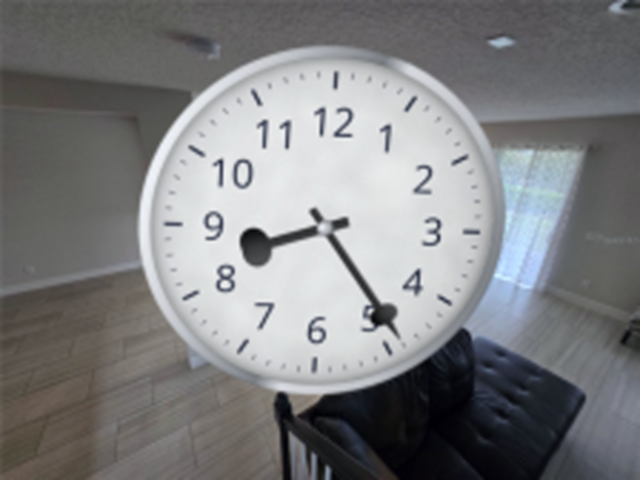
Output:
8,24
